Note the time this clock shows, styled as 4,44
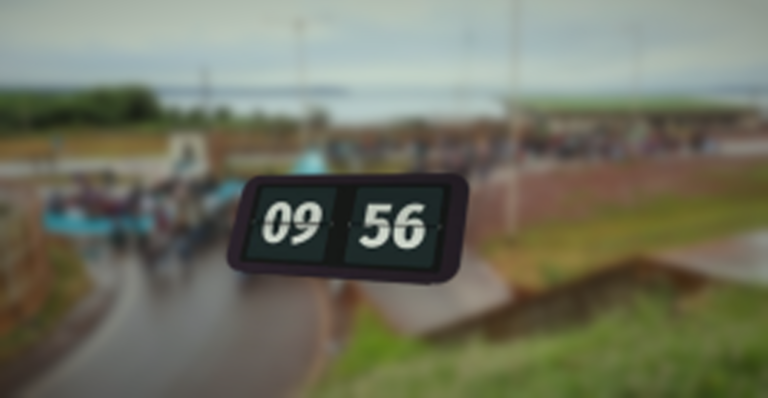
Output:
9,56
